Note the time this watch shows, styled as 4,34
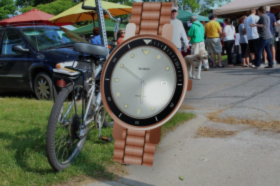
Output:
5,50
